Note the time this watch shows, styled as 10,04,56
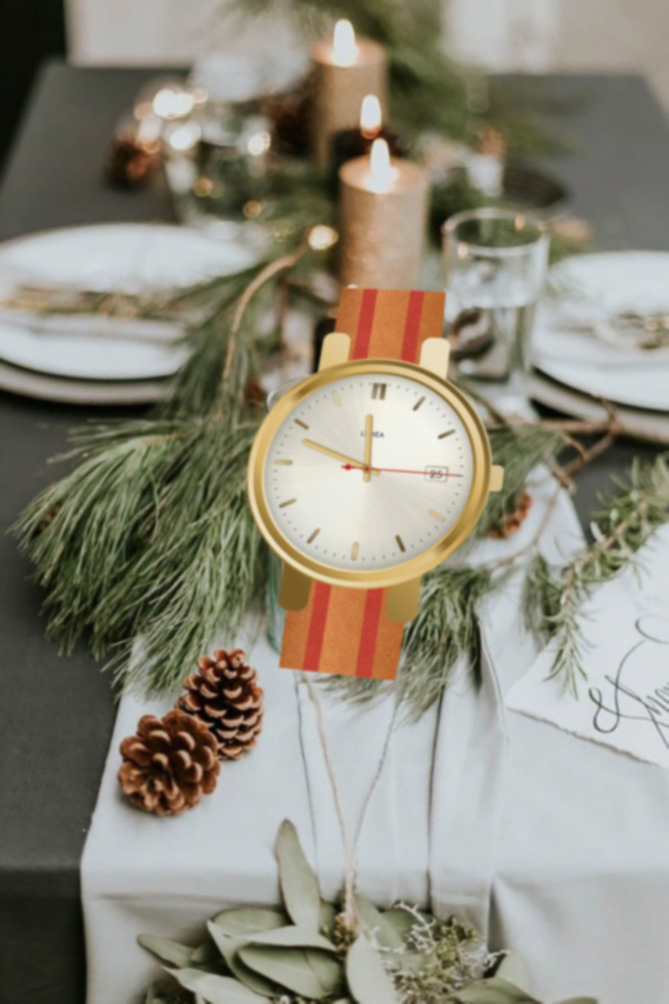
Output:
11,48,15
